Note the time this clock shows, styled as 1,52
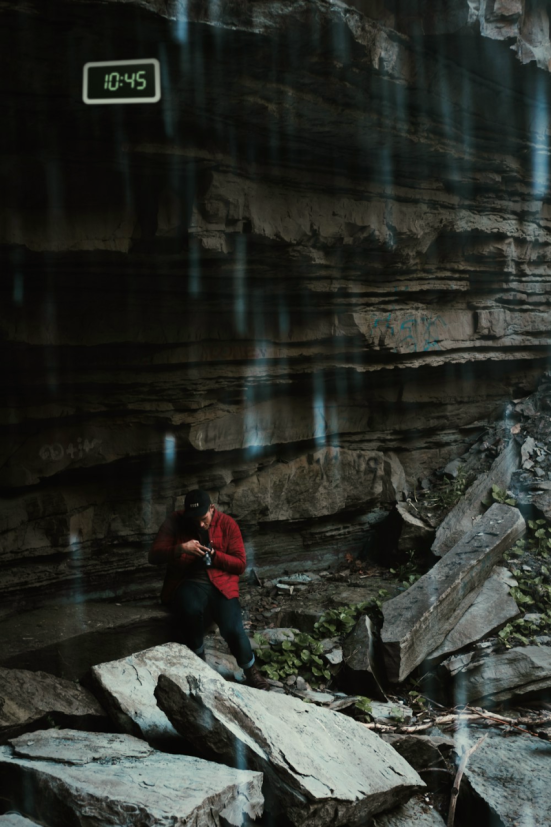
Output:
10,45
